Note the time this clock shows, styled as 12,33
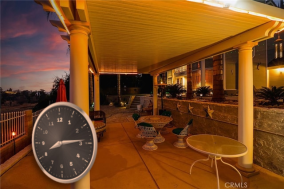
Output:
8,14
